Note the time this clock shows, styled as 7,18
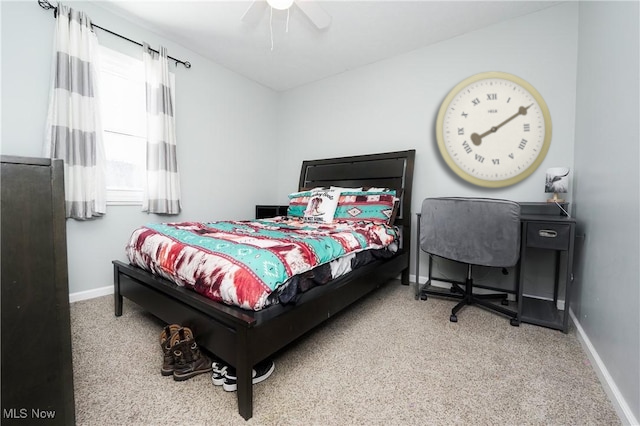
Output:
8,10
